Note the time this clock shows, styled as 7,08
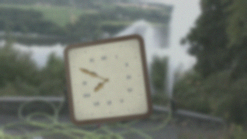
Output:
7,50
